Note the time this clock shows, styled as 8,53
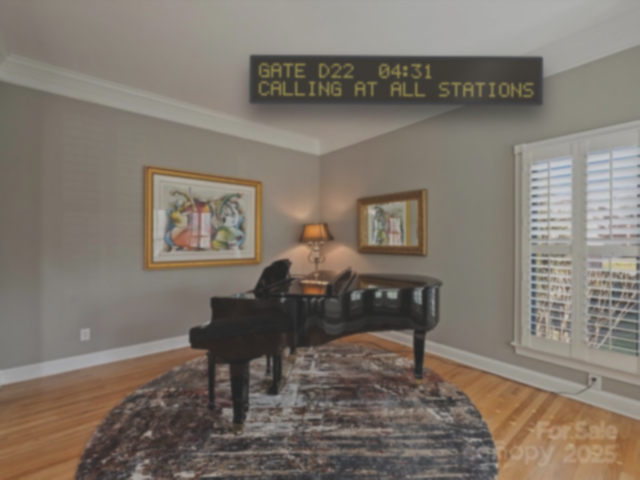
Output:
4,31
